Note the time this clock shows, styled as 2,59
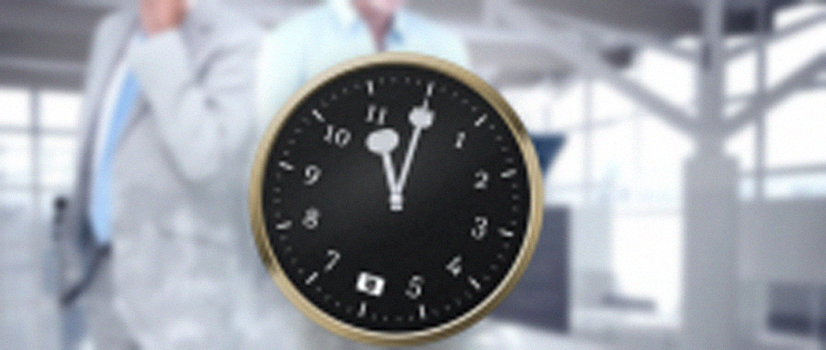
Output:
11,00
